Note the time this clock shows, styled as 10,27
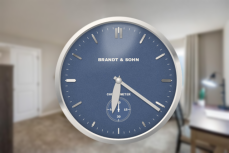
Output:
6,21
